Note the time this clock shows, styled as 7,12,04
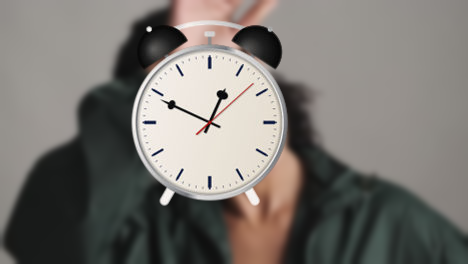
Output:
12,49,08
